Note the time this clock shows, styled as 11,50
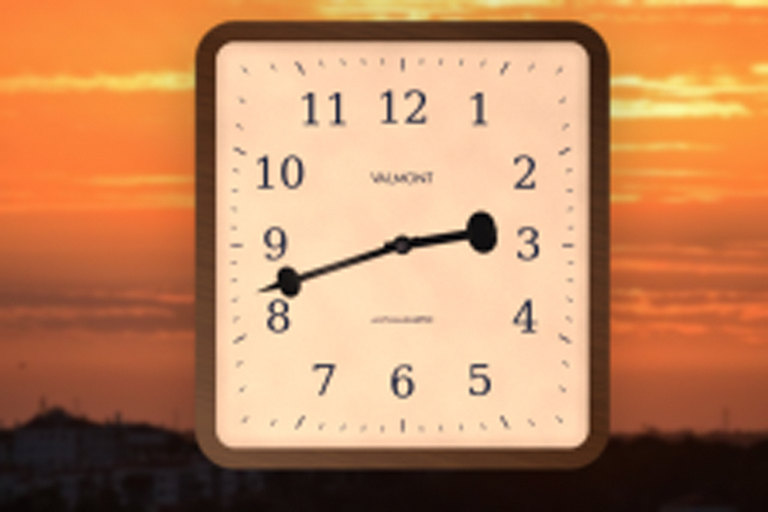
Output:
2,42
